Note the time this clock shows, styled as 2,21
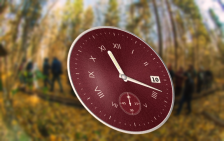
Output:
11,18
